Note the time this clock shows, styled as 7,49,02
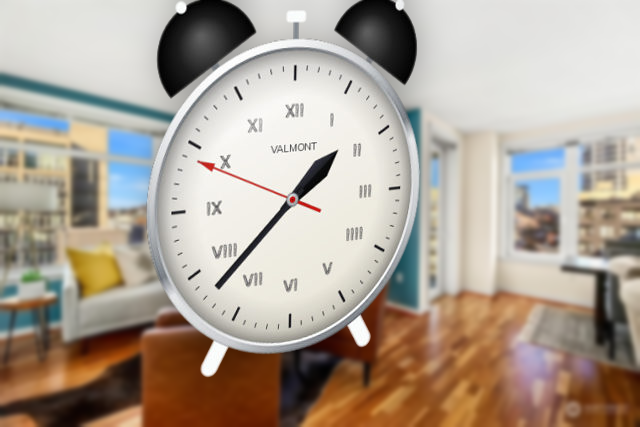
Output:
1,37,49
